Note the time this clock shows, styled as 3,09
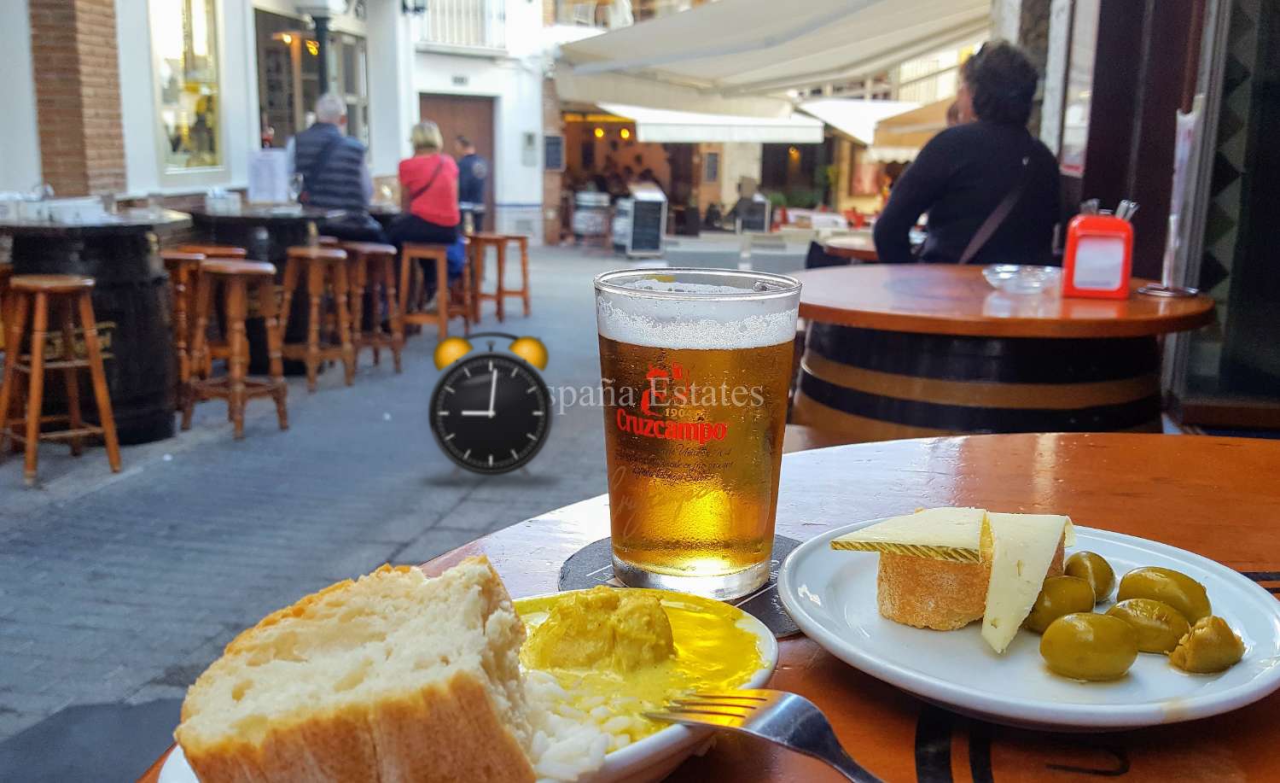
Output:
9,01
